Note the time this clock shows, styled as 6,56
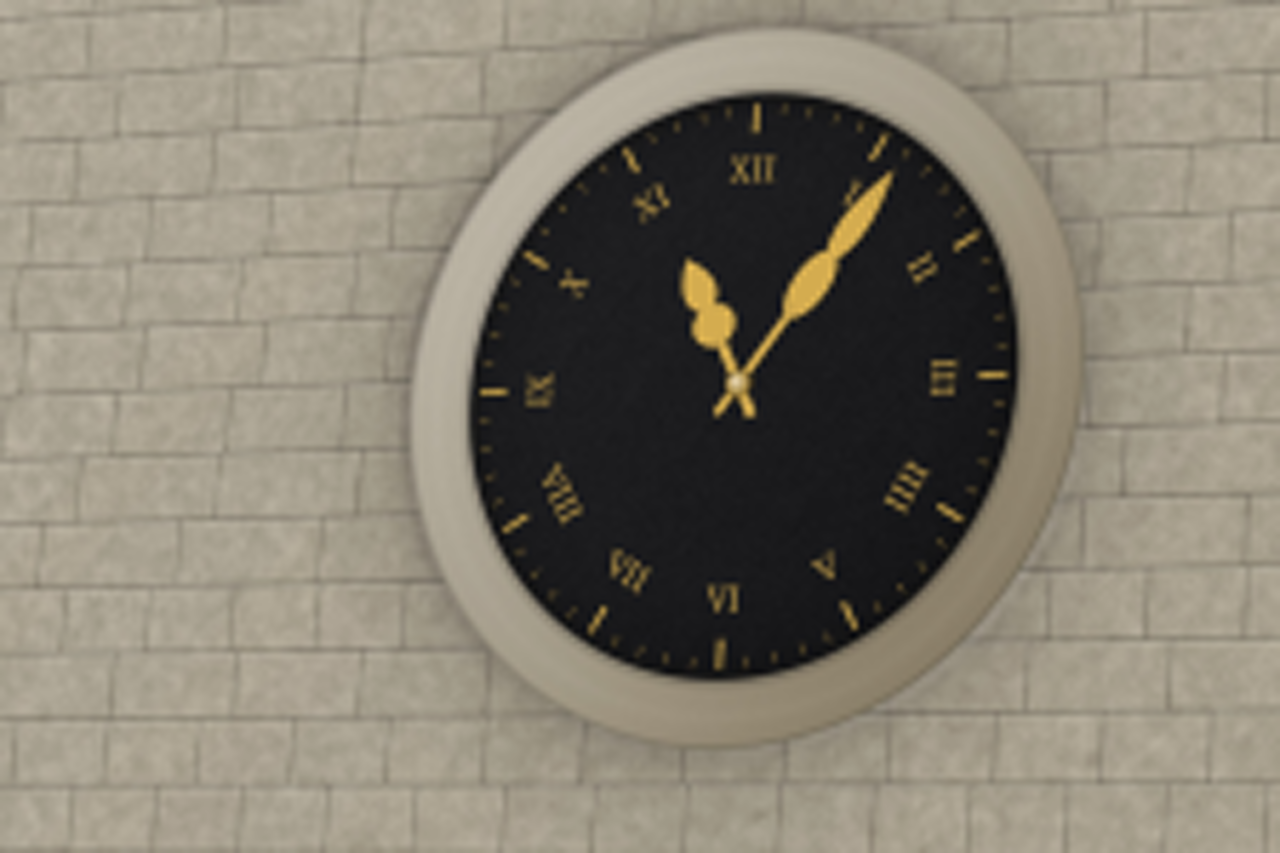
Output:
11,06
